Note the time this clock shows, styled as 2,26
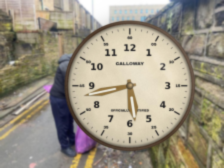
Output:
5,43
